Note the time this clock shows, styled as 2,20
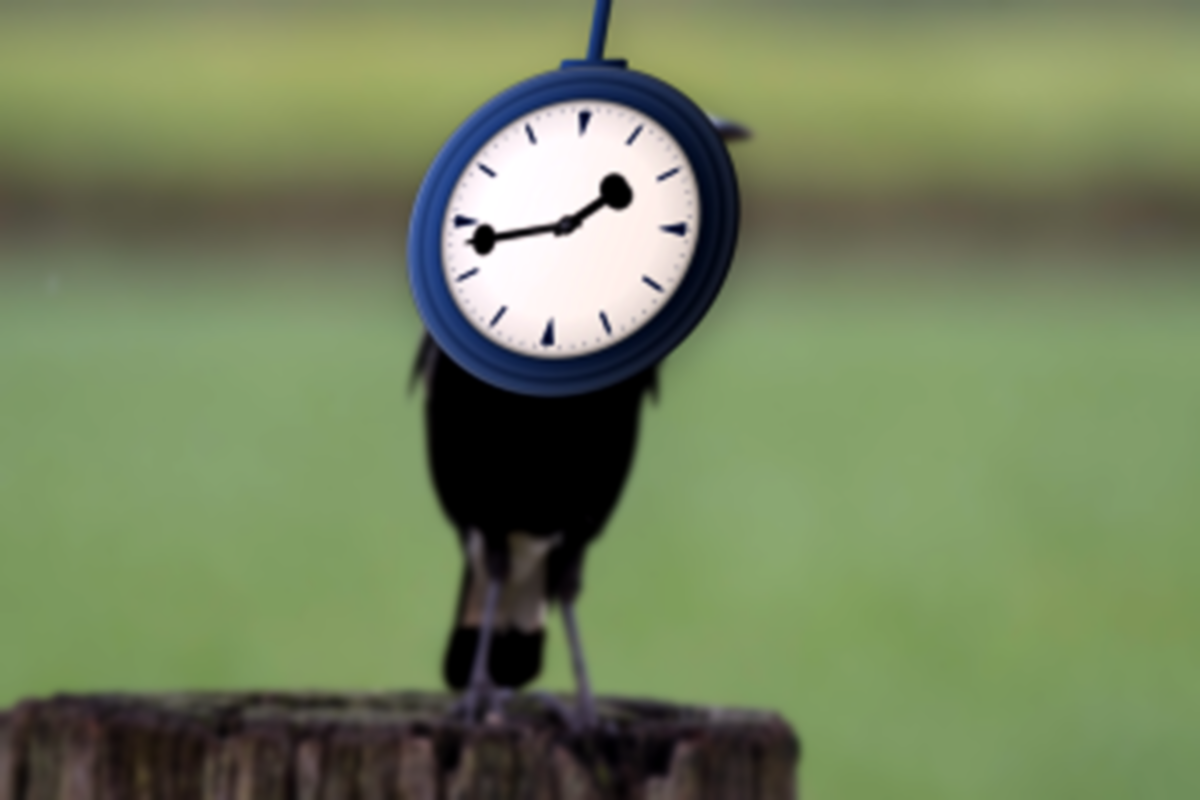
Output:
1,43
